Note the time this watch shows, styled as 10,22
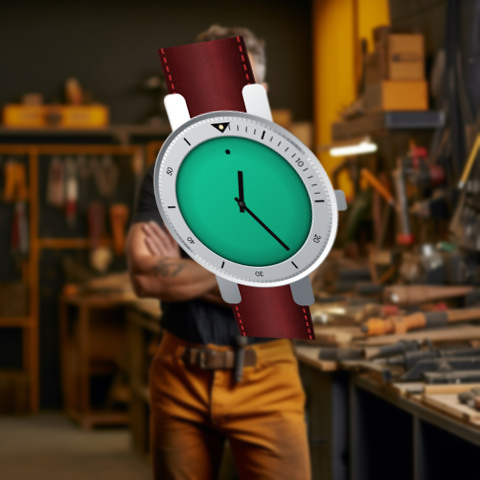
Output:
12,24
